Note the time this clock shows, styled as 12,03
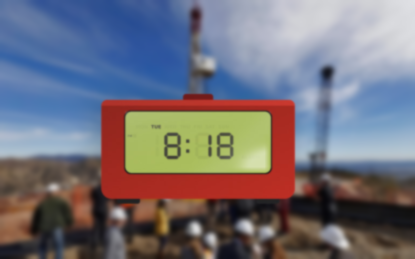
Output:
8,18
